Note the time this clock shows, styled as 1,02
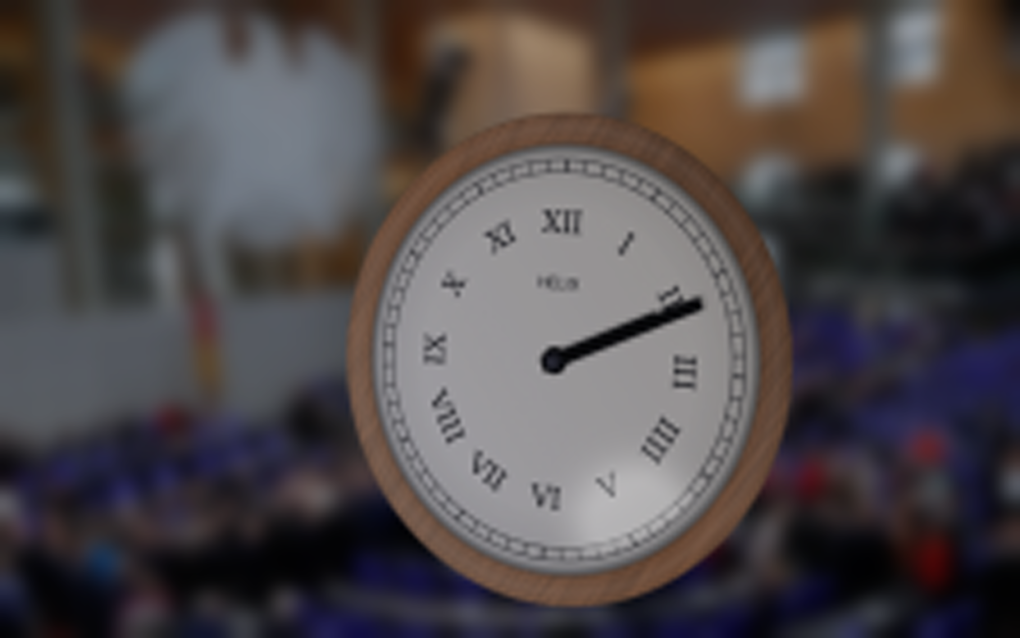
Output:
2,11
